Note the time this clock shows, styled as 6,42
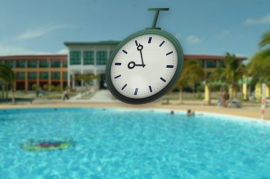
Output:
8,56
